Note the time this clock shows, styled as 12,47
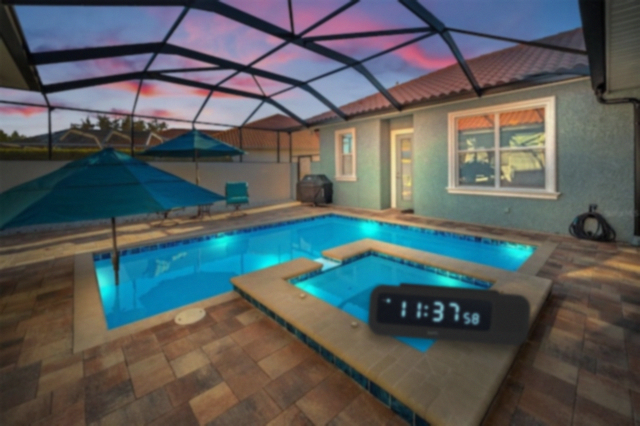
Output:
11,37
